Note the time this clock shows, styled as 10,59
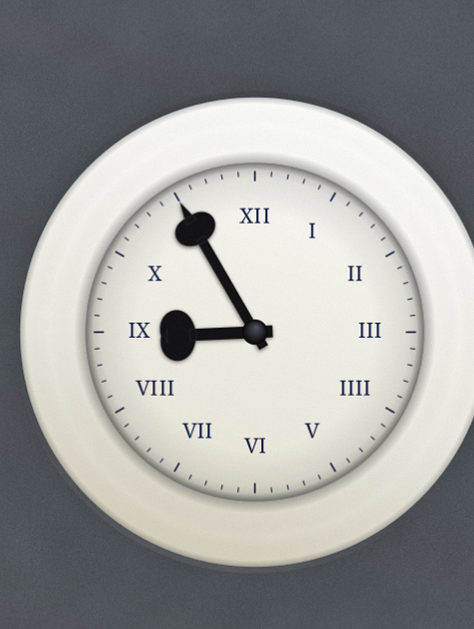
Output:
8,55
